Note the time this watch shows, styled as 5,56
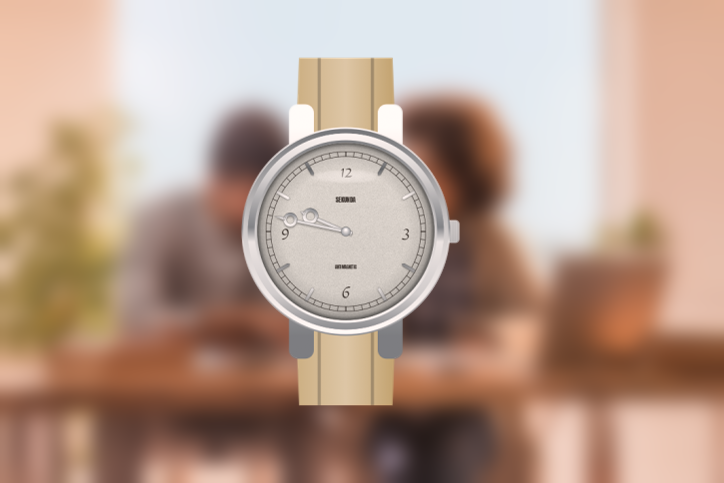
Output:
9,47
